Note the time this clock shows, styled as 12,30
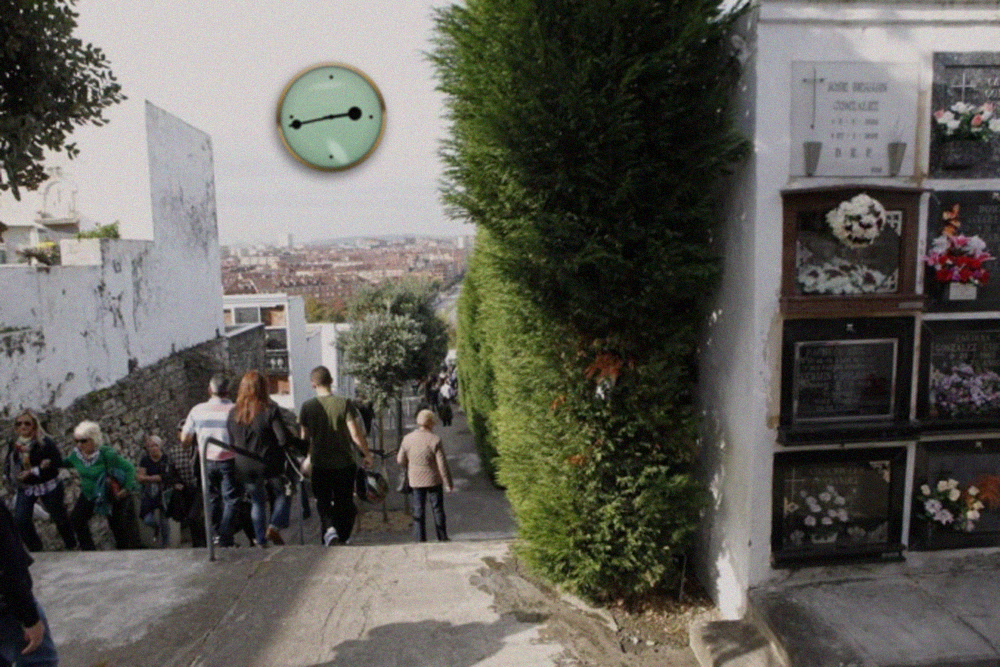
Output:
2,43
